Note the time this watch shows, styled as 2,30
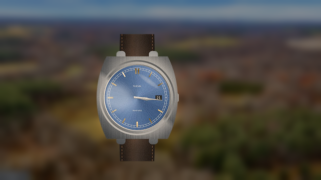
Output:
3,16
